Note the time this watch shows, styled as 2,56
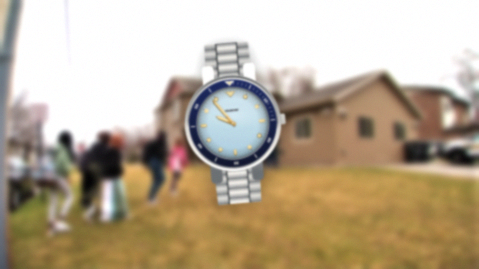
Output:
9,54
